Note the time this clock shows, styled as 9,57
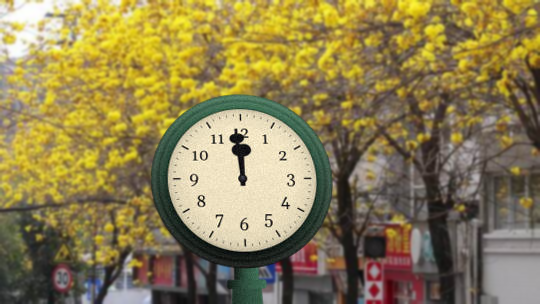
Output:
11,59
